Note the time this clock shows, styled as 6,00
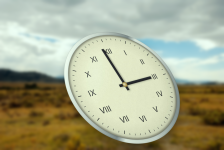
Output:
2,59
